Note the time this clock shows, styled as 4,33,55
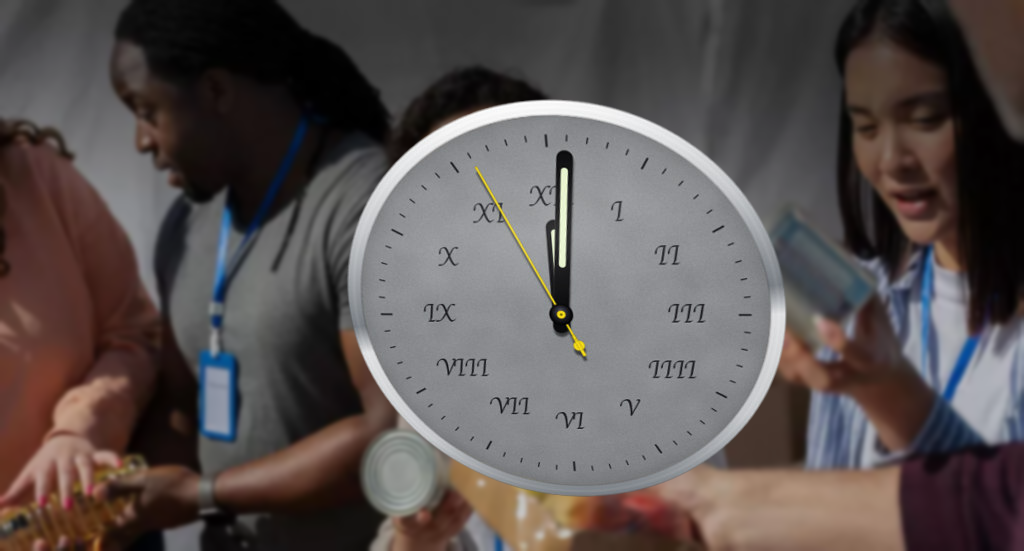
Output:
12,00,56
